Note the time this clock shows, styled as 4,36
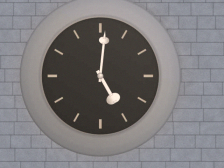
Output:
5,01
